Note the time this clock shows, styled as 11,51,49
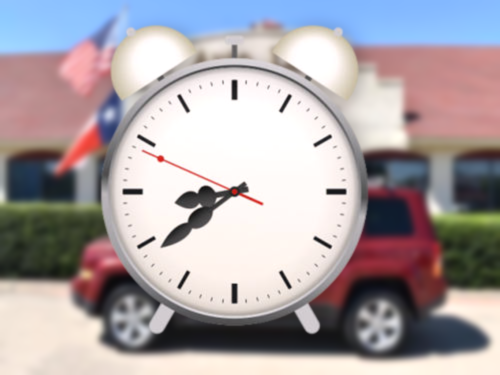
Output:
8,38,49
